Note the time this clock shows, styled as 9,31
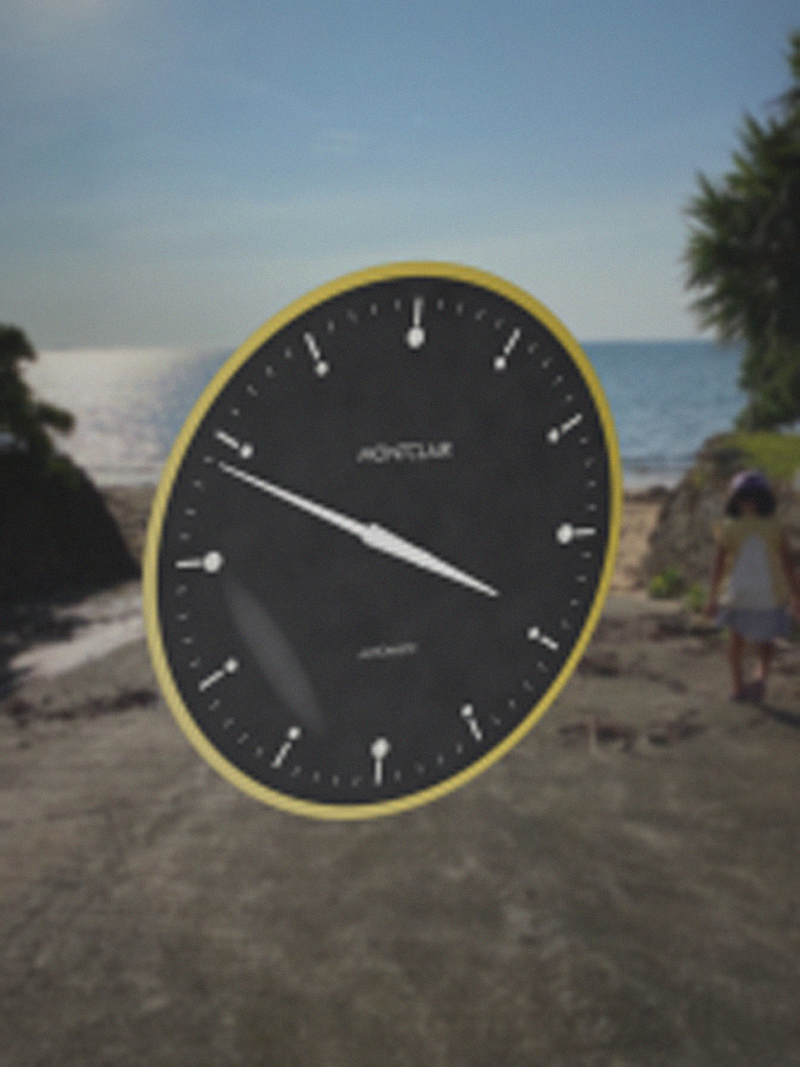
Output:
3,49
